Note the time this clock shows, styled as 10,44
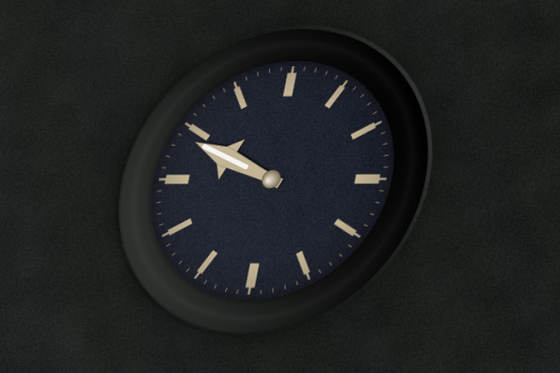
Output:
9,49
